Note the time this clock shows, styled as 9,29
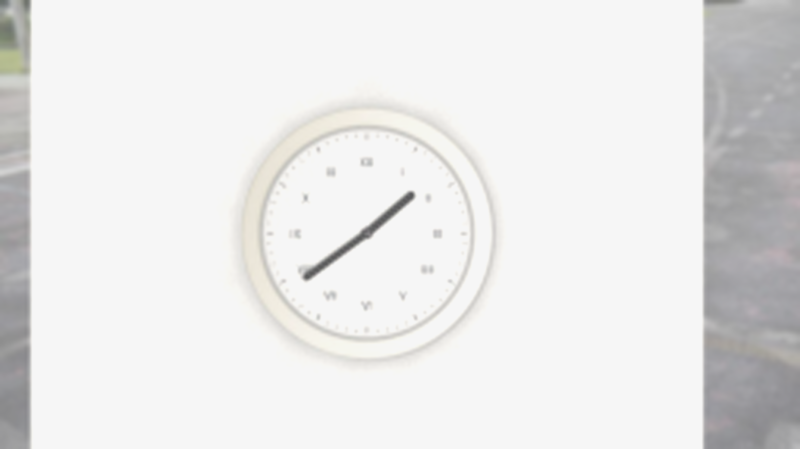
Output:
1,39
